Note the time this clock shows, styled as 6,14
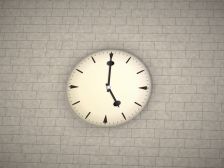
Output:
5,00
